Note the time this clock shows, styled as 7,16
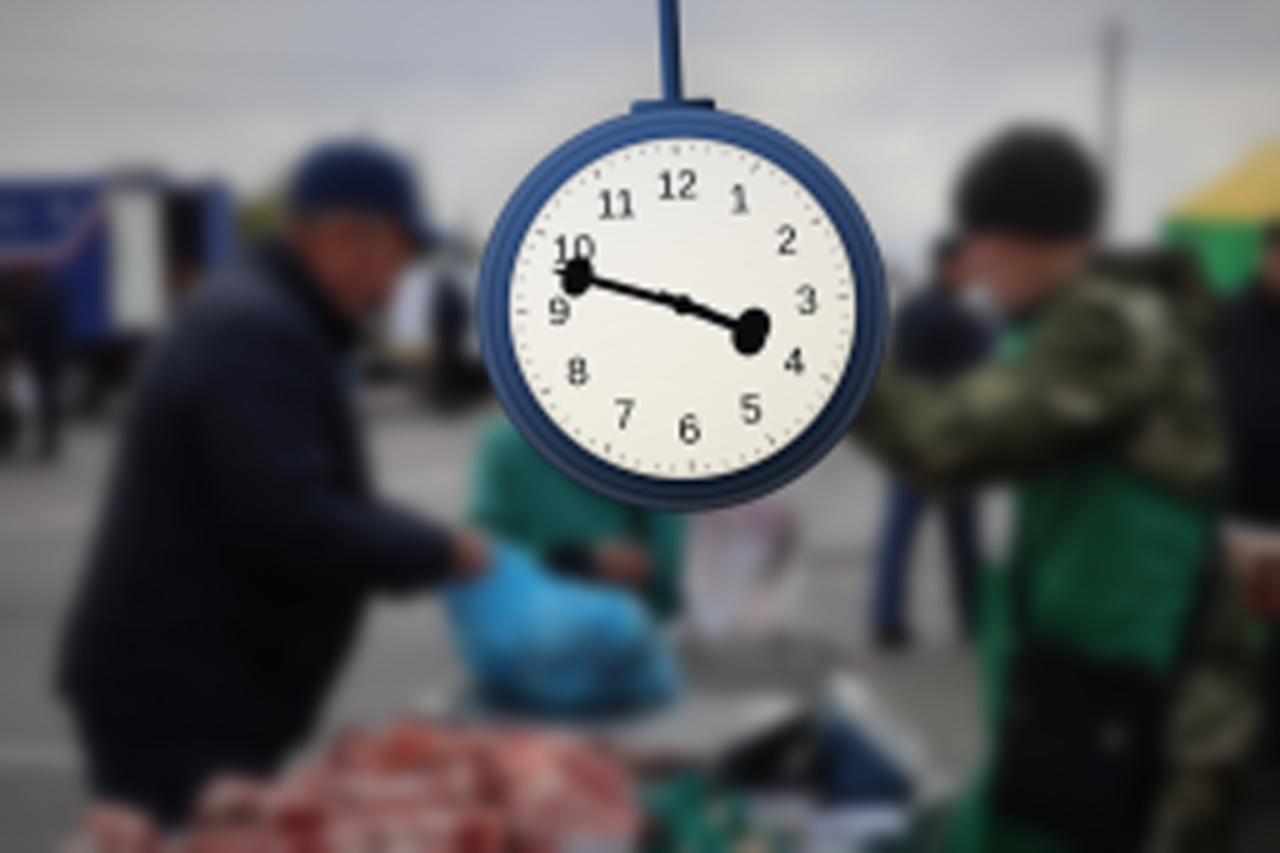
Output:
3,48
